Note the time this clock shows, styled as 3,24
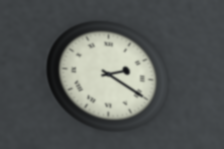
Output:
2,20
